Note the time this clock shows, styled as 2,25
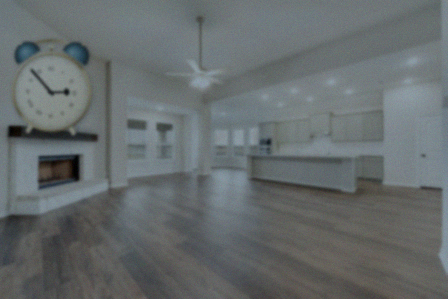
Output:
2,53
